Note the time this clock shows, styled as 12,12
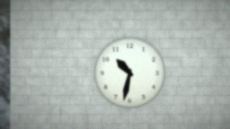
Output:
10,32
